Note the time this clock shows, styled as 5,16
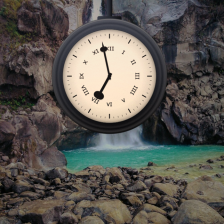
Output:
6,58
